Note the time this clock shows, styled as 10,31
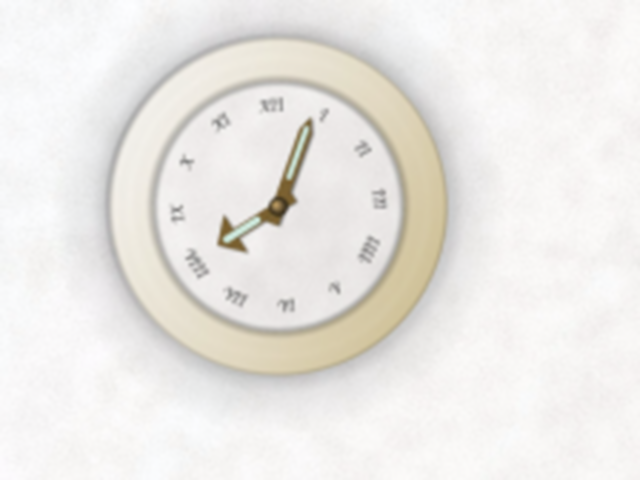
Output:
8,04
